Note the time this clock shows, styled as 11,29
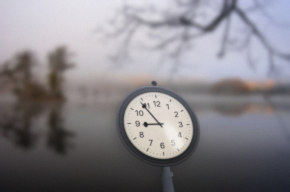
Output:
8,54
